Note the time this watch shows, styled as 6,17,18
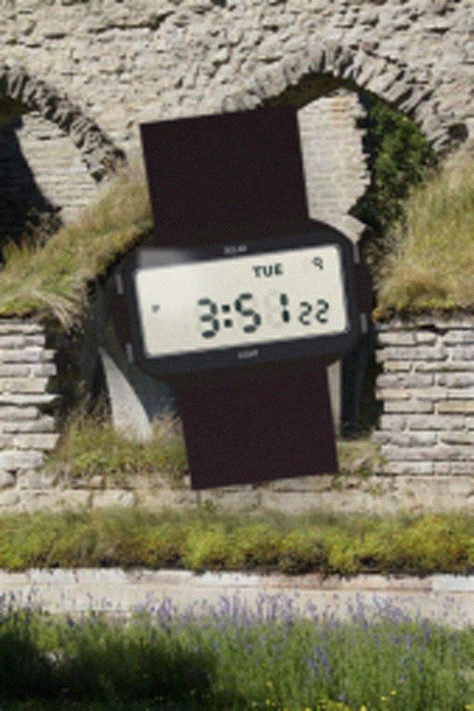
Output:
3,51,22
